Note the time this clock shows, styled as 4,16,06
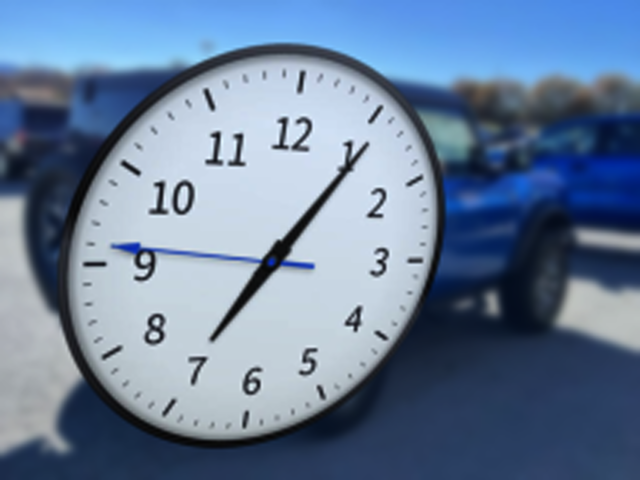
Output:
7,05,46
